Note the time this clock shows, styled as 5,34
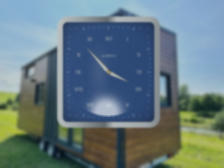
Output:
3,53
